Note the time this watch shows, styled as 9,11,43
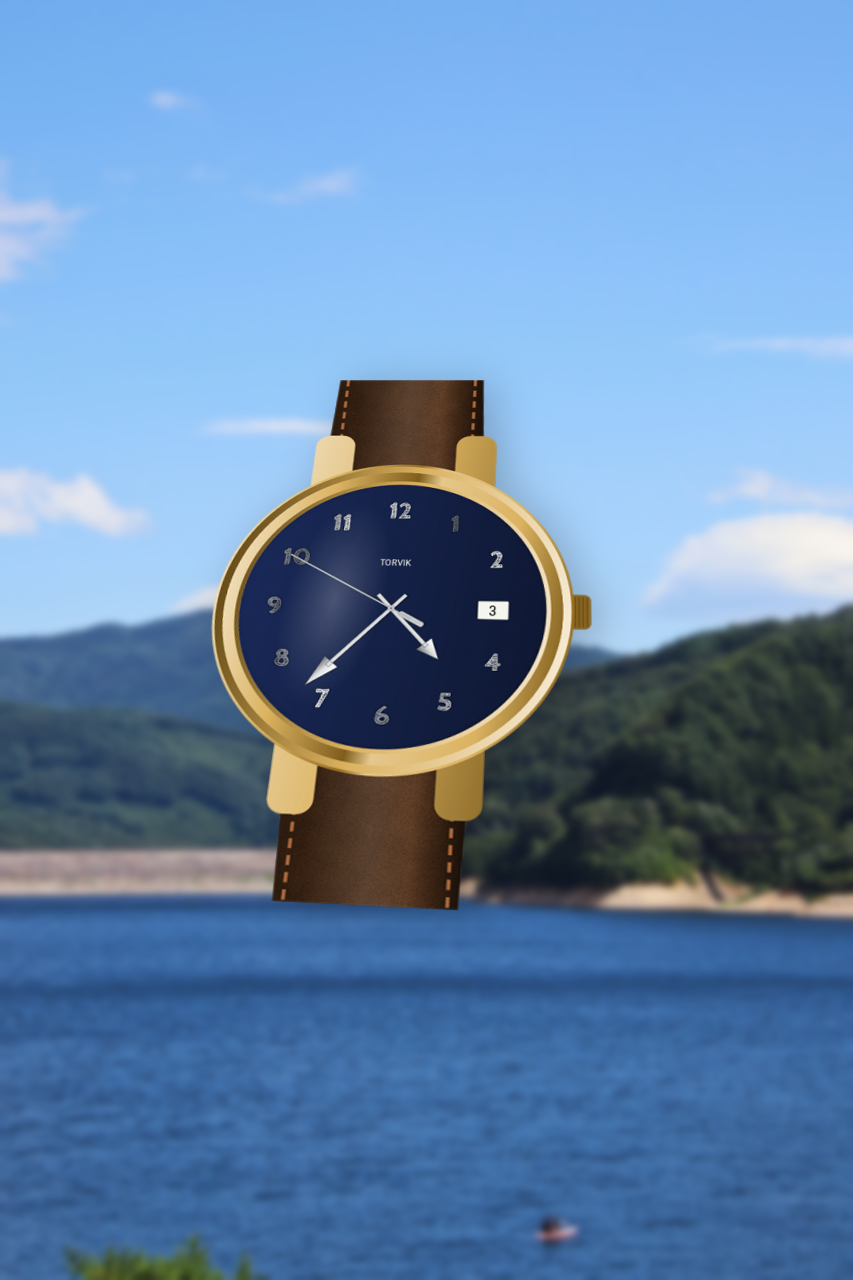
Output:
4,36,50
